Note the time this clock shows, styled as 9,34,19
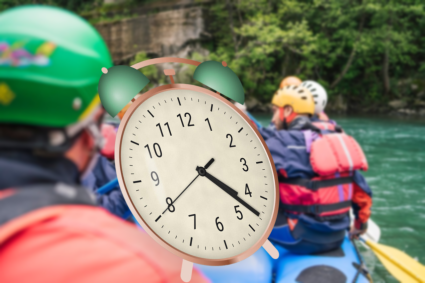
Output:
4,22,40
